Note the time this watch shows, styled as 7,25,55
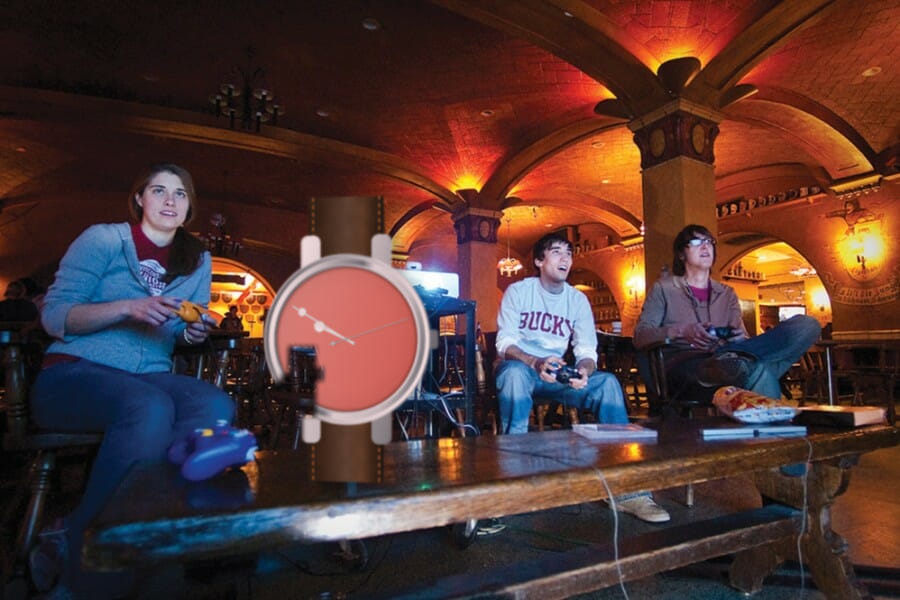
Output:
9,50,12
